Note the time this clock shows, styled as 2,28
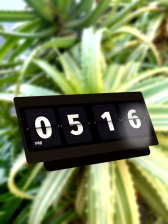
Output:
5,16
